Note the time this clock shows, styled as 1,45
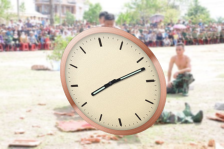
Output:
8,12
